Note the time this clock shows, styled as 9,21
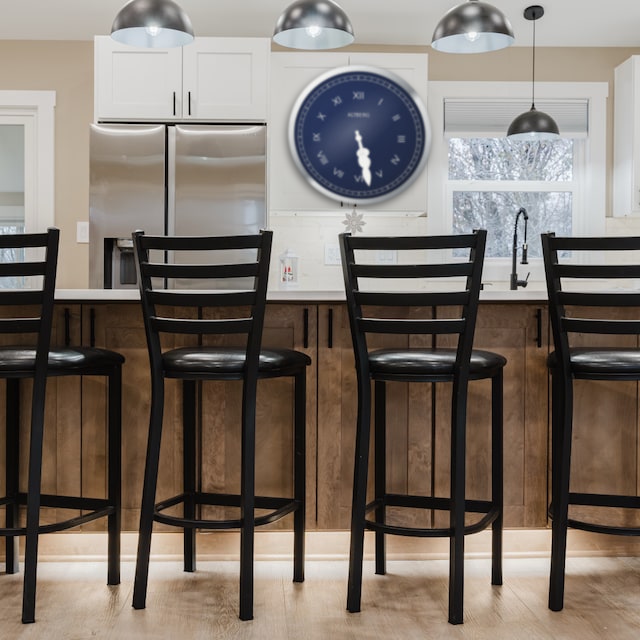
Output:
5,28
